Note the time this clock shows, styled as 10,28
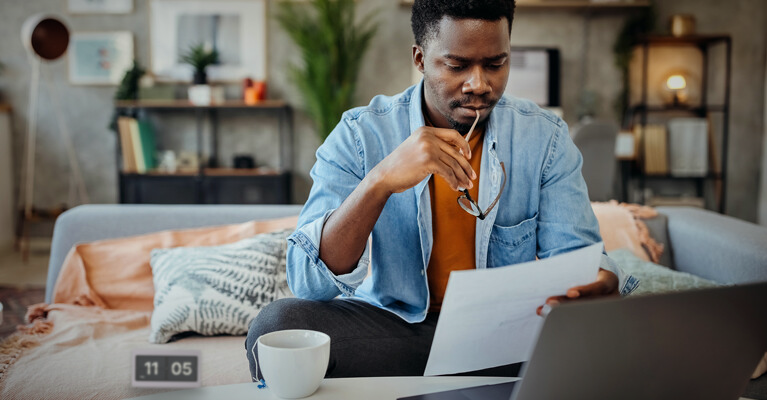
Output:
11,05
